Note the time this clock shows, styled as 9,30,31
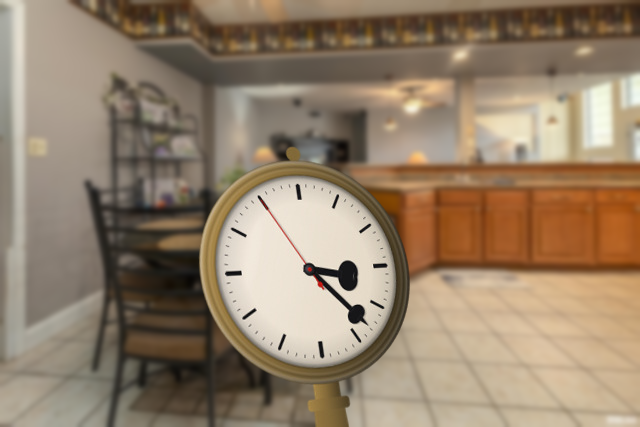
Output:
3,22,55
